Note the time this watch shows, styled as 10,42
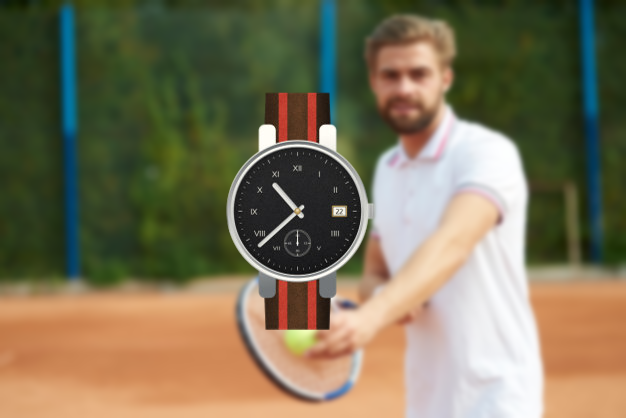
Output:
10,38
